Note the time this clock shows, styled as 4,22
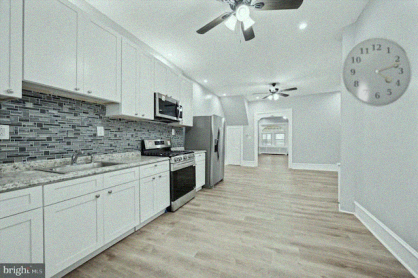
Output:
4,12
